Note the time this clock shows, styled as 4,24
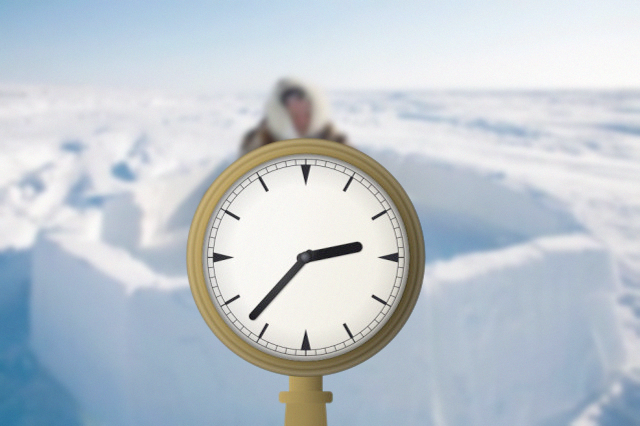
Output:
2,37
